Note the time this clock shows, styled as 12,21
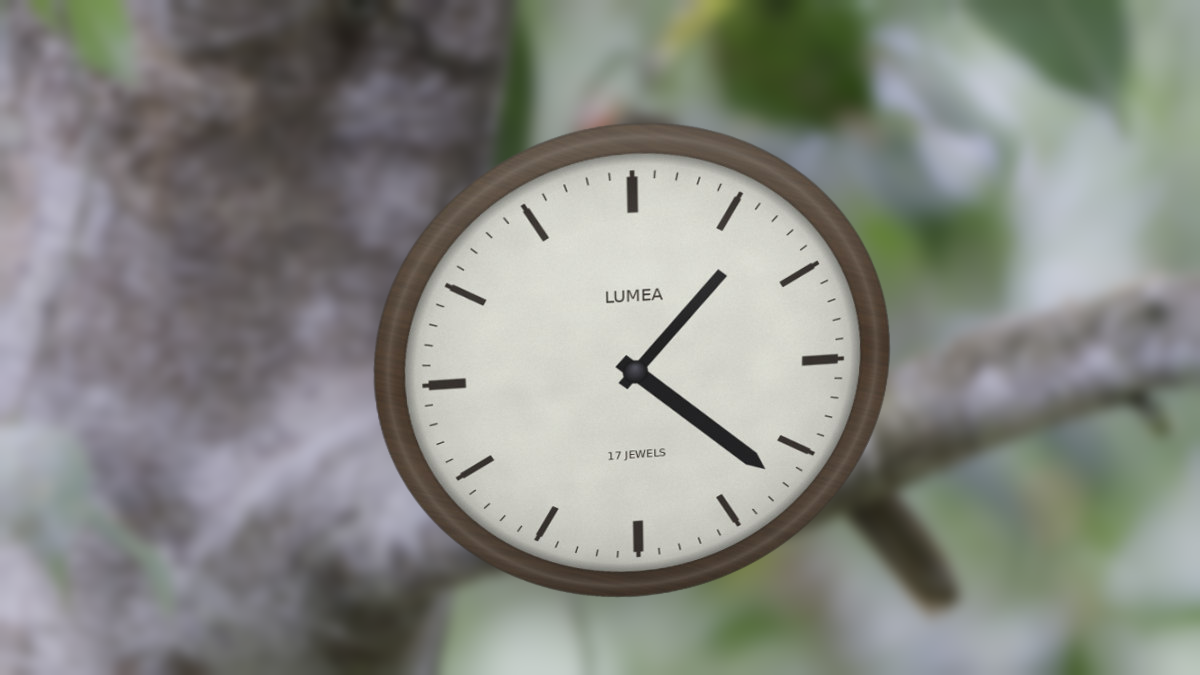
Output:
1,22
